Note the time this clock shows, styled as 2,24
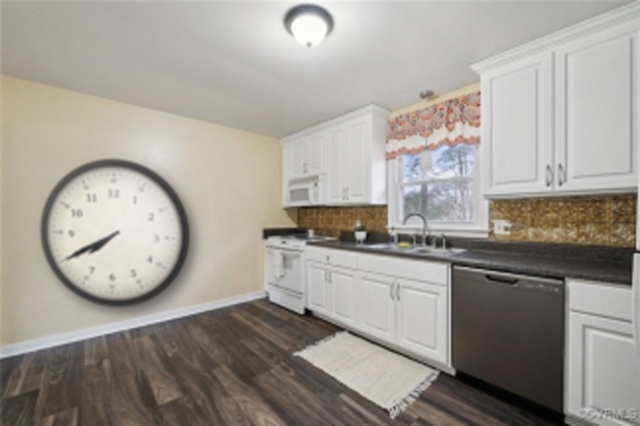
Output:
7,40
